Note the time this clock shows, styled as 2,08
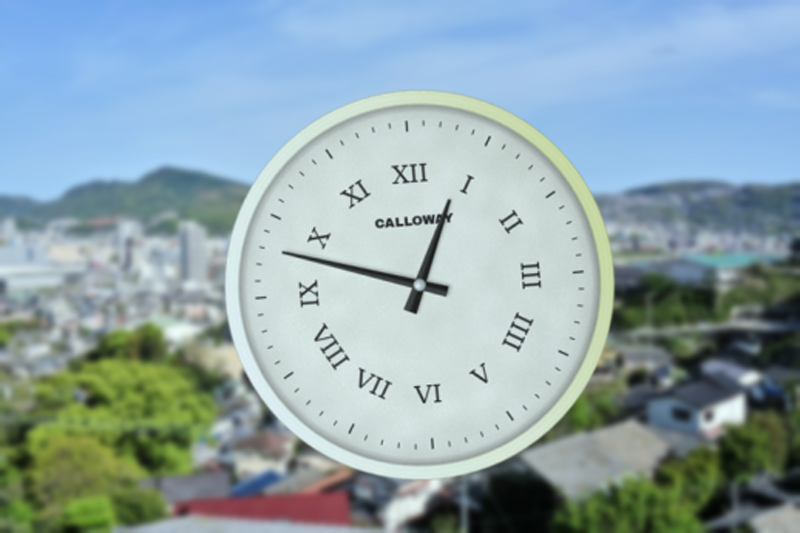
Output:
12,48
